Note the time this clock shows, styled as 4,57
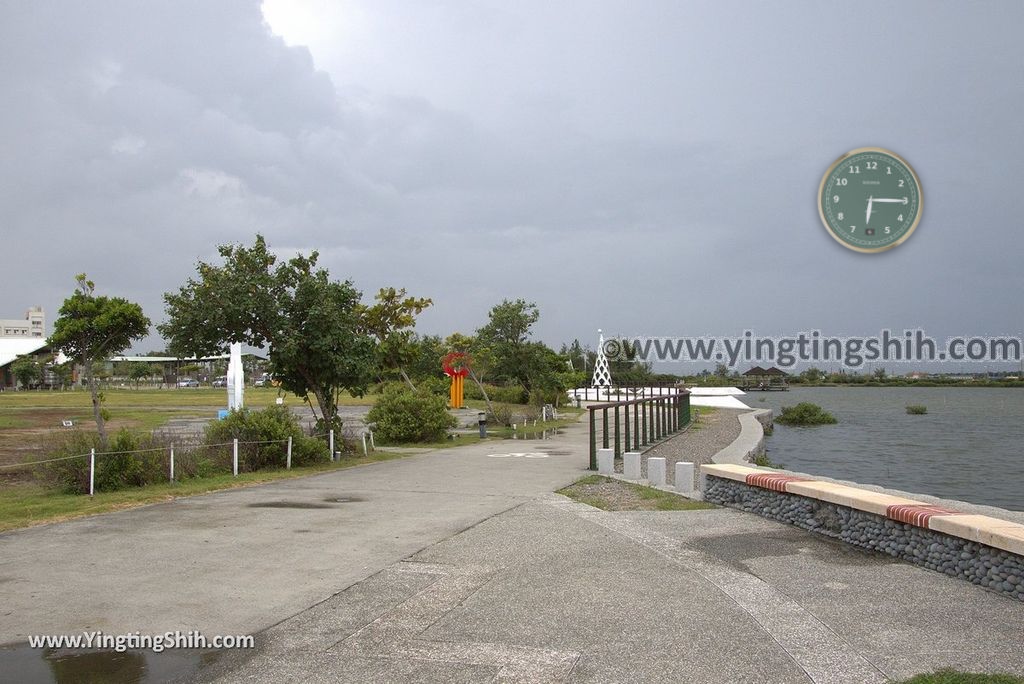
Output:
6,15
